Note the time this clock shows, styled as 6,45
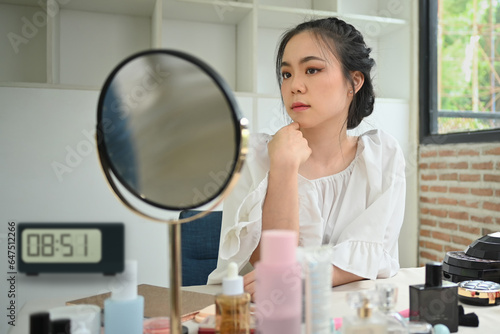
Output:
8,51
